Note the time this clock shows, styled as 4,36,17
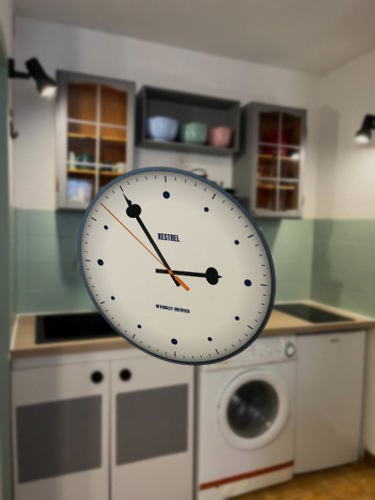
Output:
2,54,52
